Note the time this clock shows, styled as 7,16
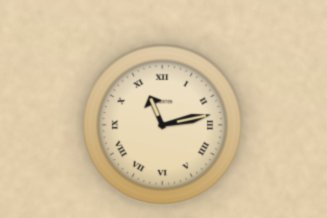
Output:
11,13
